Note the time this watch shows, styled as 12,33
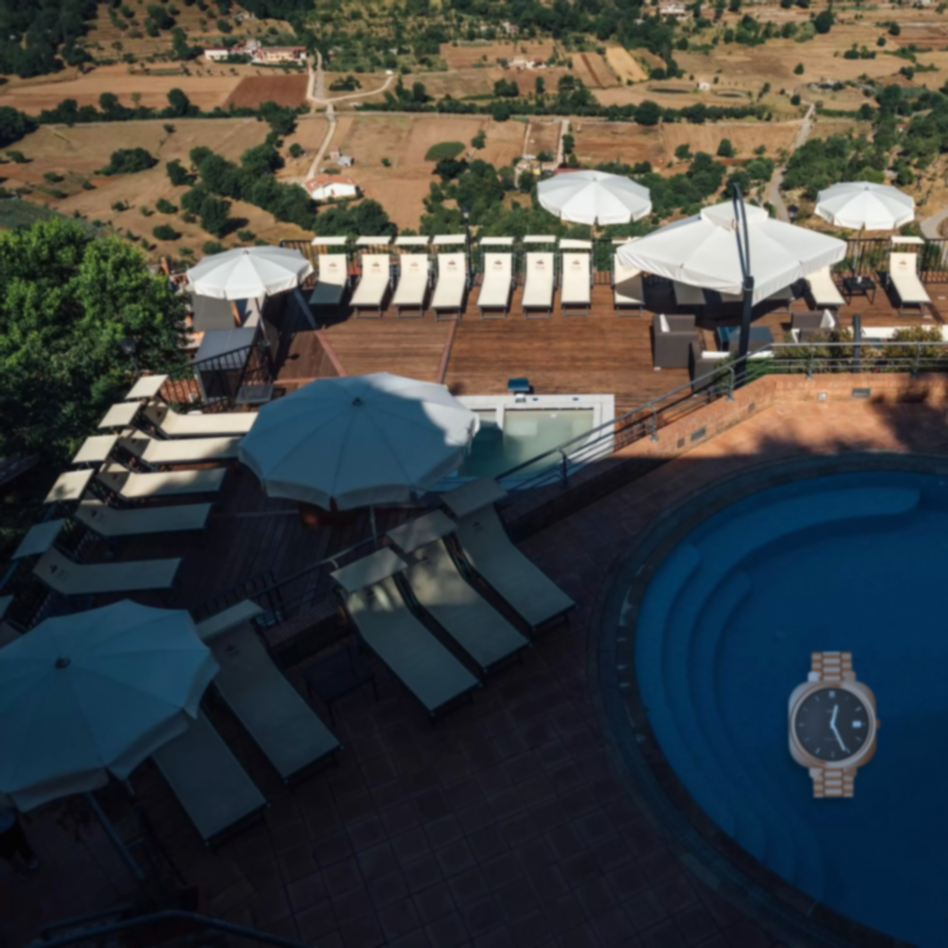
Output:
12,26
